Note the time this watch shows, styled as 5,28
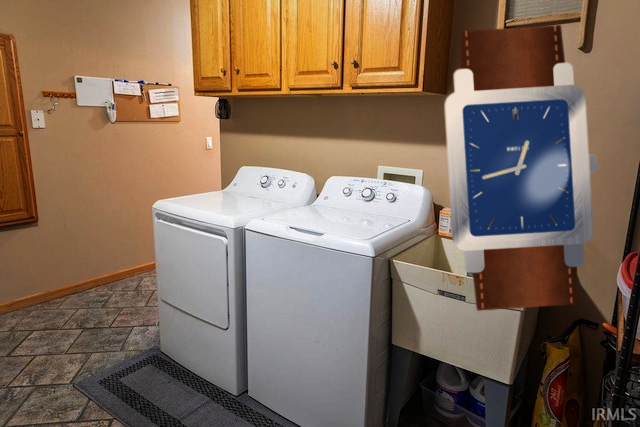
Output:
12,43
